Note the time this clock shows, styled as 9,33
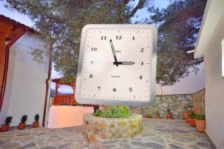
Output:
2,57
